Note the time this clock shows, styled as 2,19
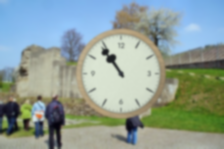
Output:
10,54
